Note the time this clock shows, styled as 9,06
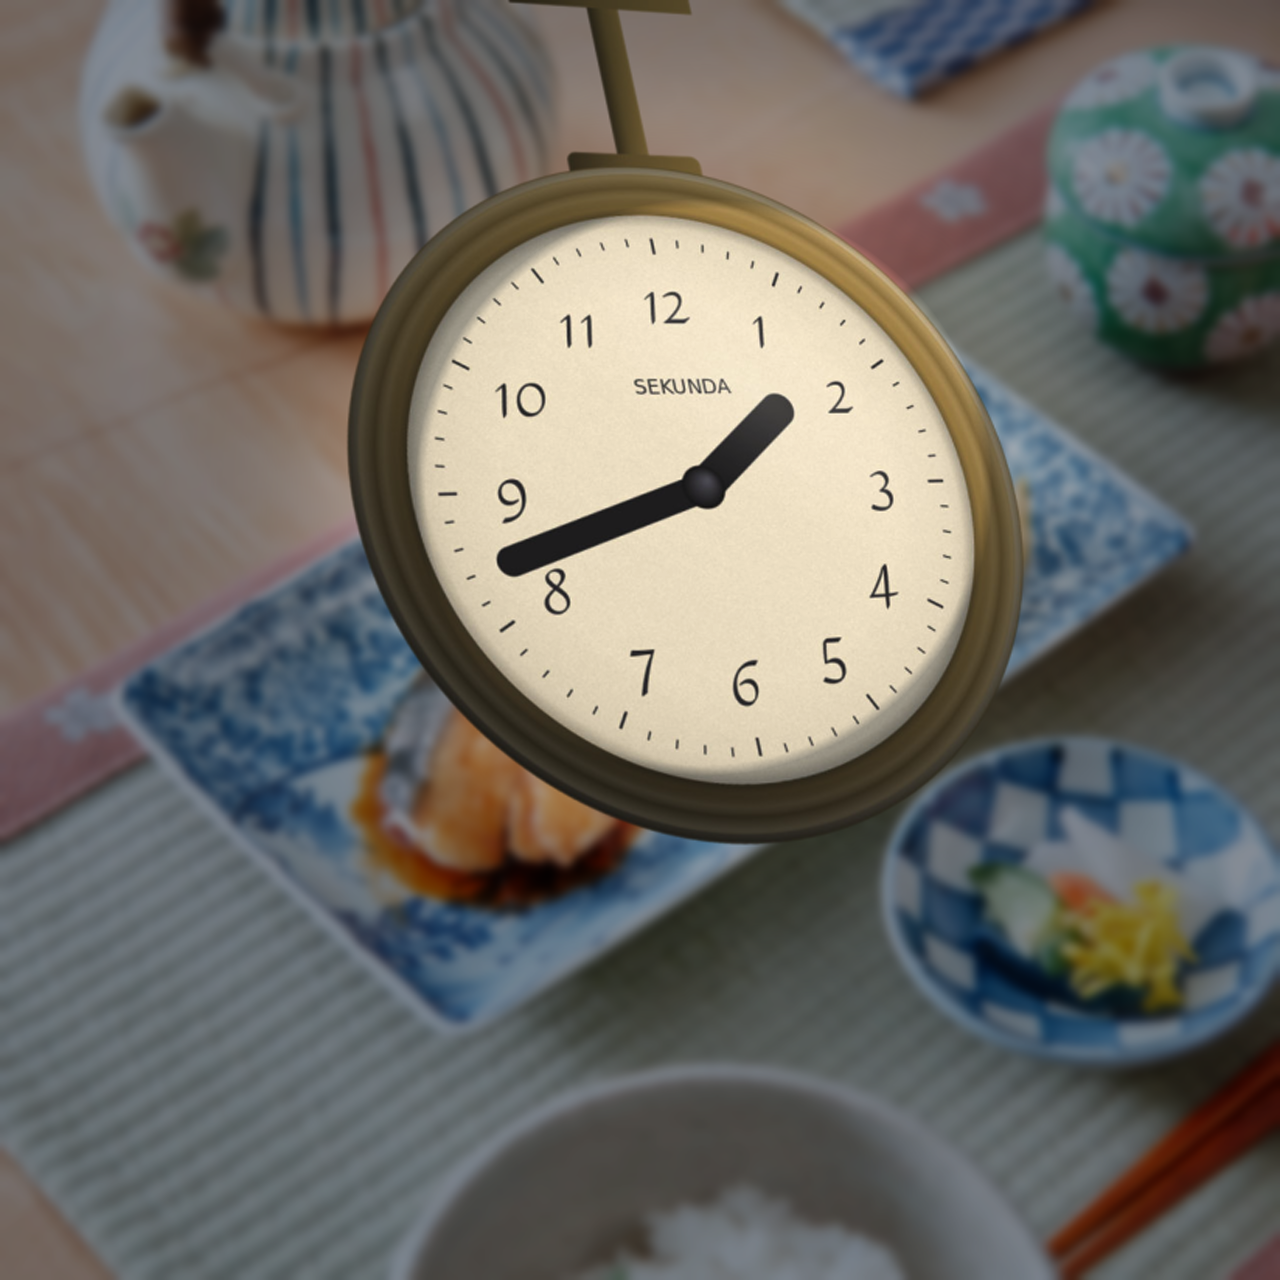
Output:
1,42
